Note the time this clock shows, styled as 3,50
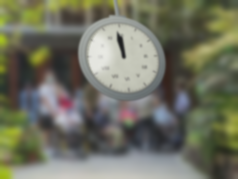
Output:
11,59
